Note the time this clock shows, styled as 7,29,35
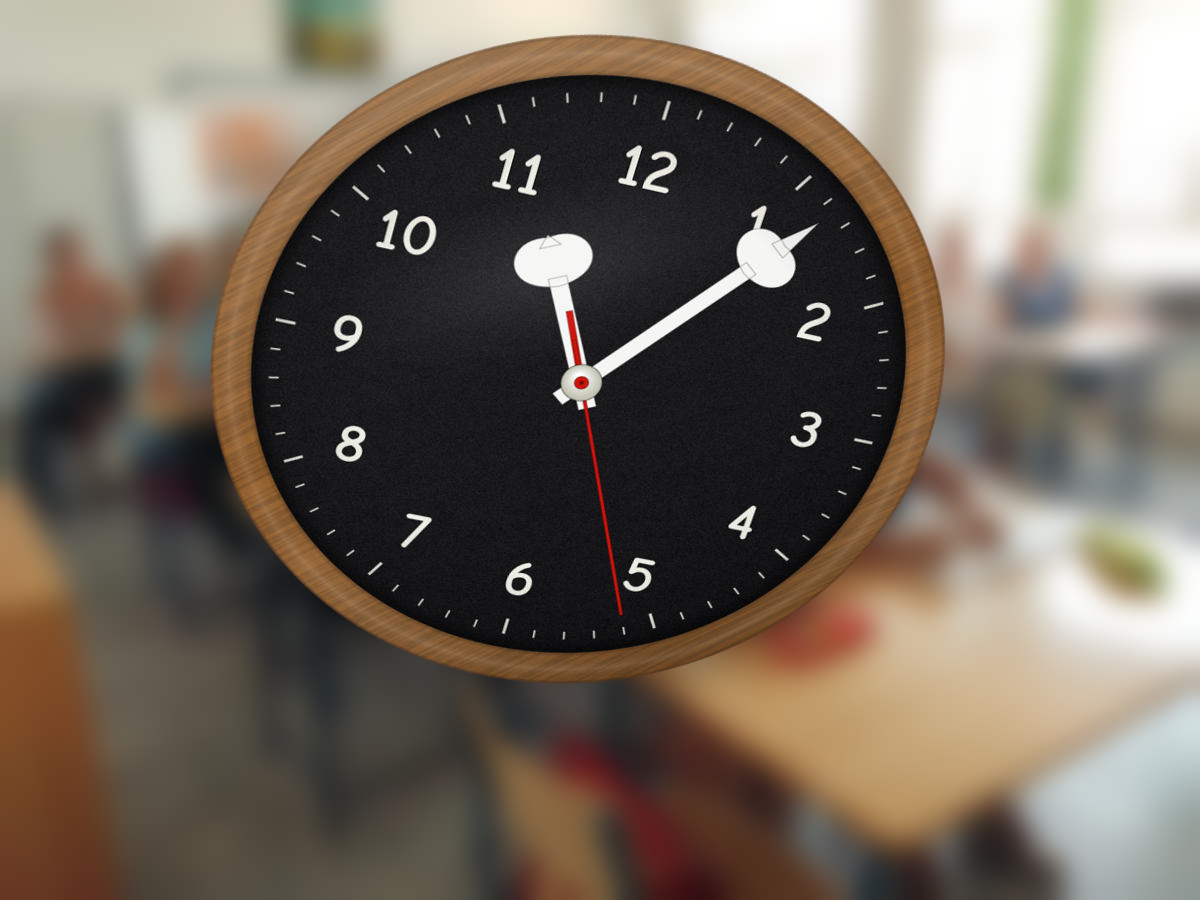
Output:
11,06,26
